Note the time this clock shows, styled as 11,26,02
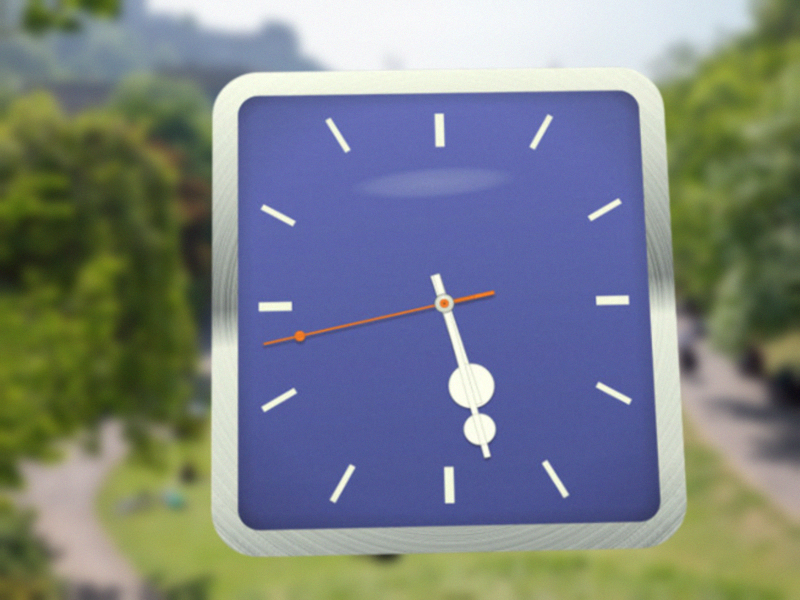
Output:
5,27,43
